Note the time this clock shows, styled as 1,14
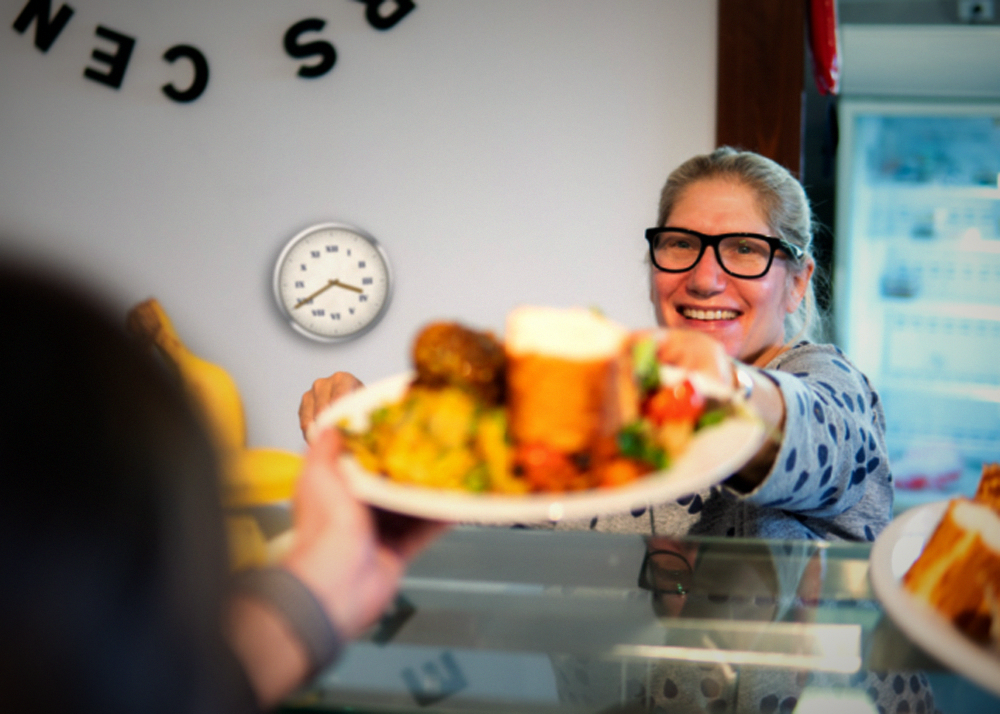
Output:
3,40
